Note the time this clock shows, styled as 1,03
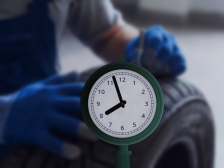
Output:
7,57
